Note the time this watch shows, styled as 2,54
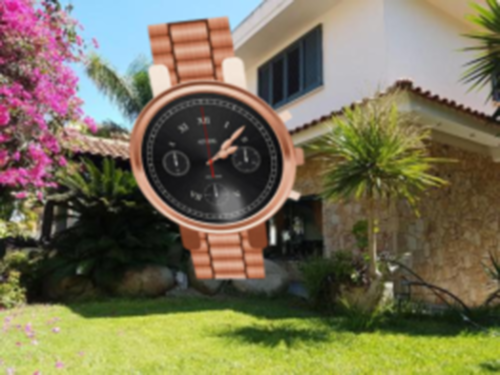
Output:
2,08
